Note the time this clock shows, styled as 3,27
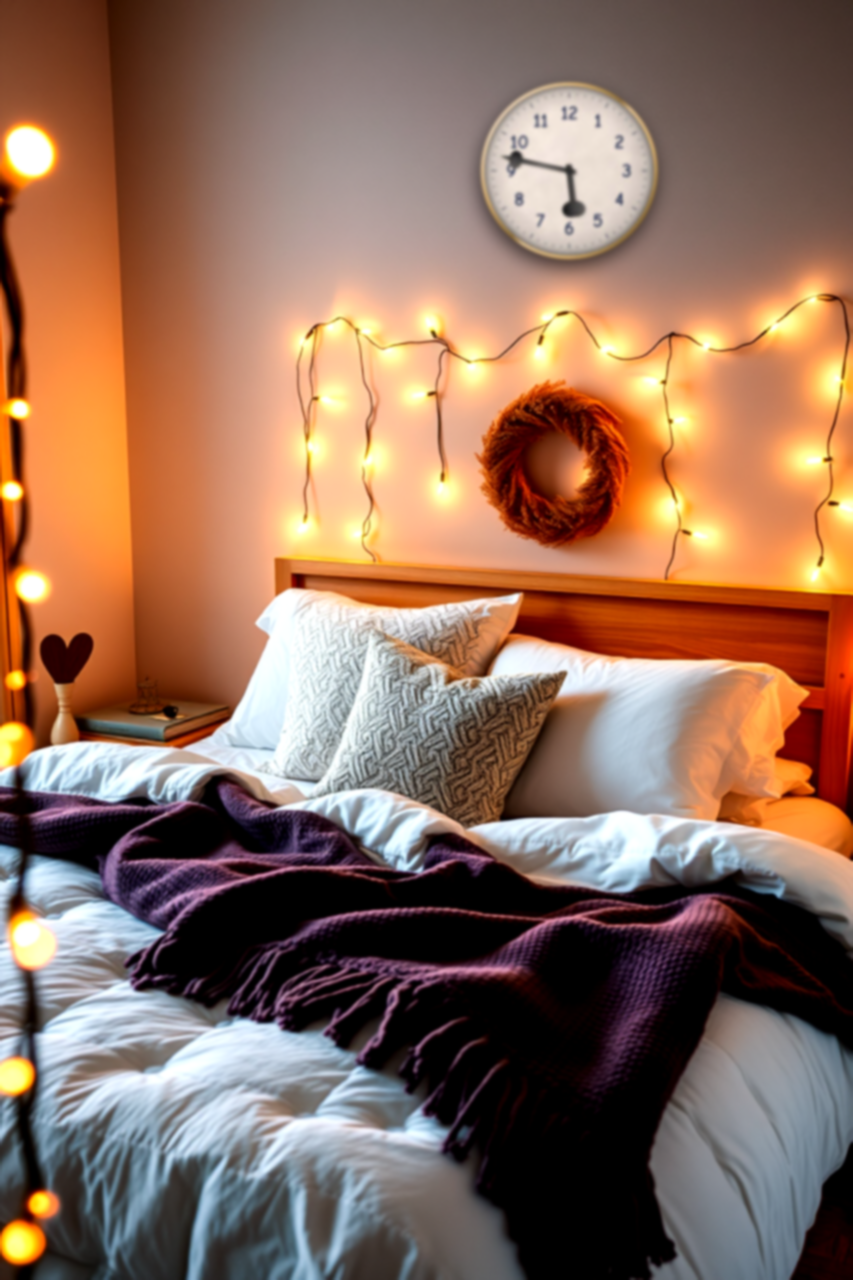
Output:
5,47
